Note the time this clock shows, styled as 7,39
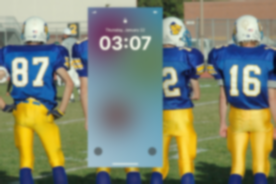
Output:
3,07
